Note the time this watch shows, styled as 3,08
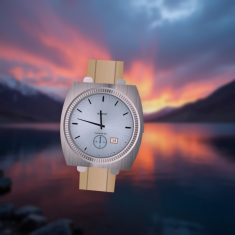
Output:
11,47
